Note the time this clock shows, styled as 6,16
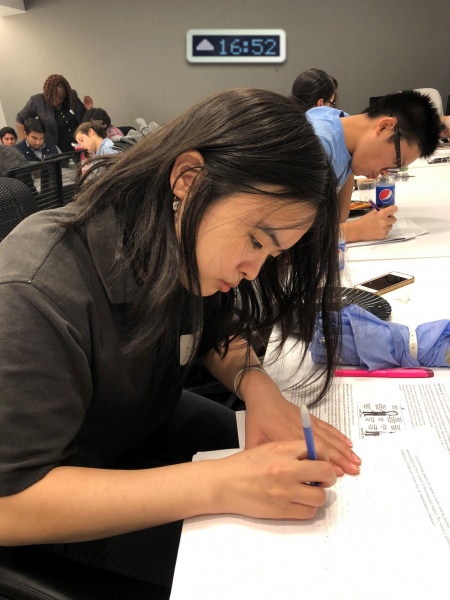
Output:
16,52
